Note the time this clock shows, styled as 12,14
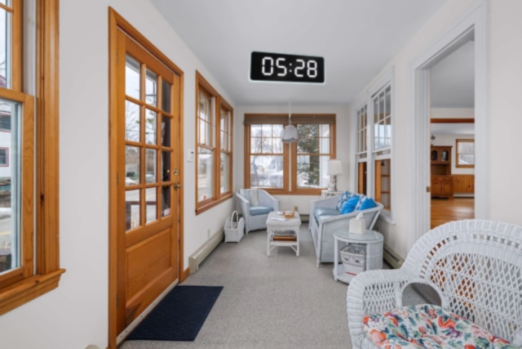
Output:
5,28
